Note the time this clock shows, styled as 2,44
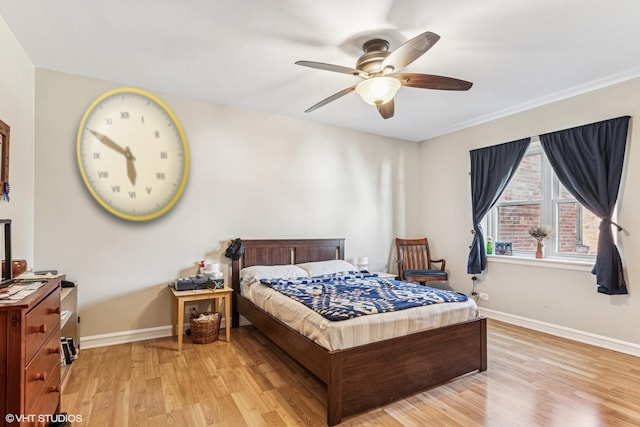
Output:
5,50
